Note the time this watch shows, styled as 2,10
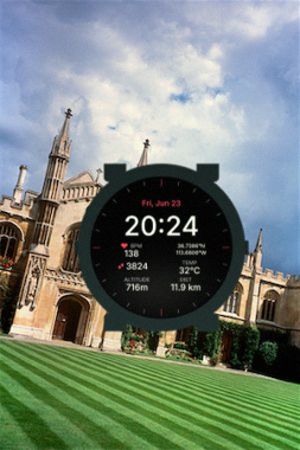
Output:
20,24
